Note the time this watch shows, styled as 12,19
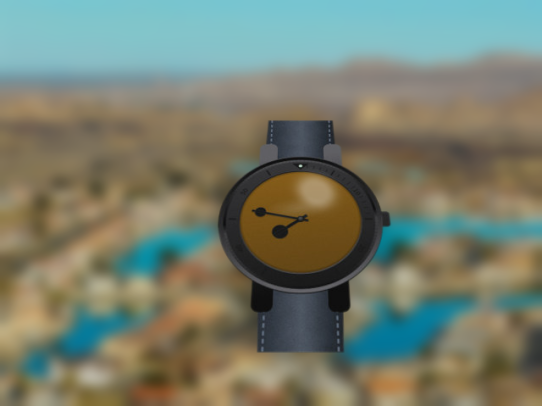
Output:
7,47
